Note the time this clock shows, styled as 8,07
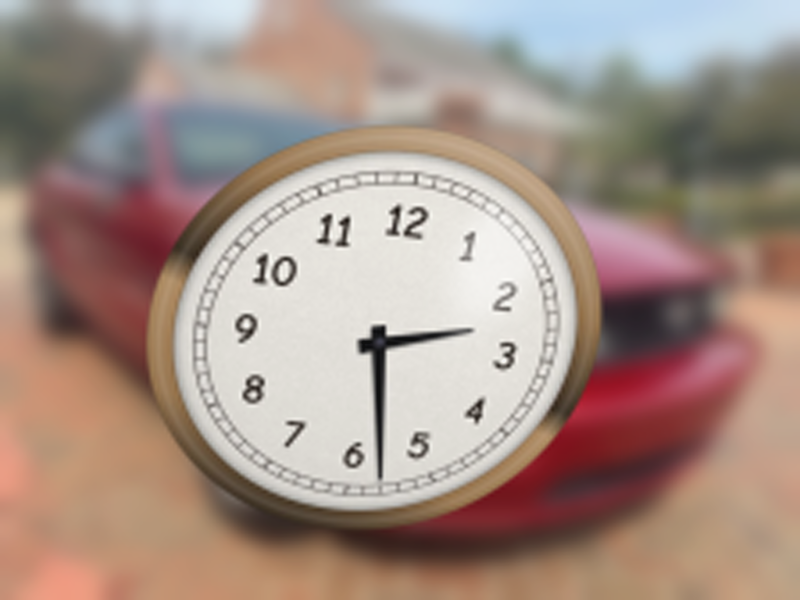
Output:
2,28
